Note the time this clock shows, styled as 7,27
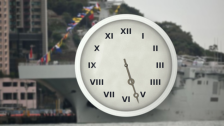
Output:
5,27
